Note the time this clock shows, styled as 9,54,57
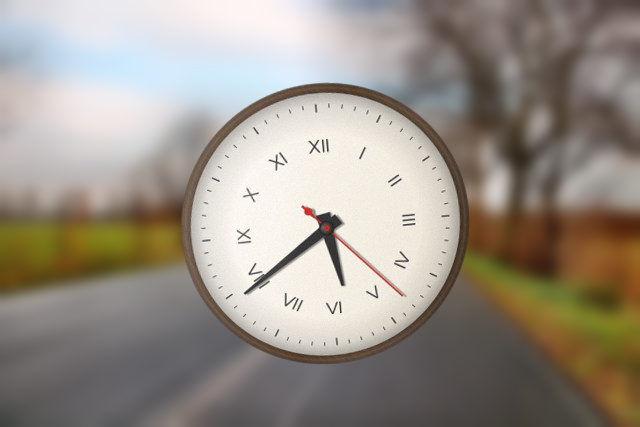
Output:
5,39,23
